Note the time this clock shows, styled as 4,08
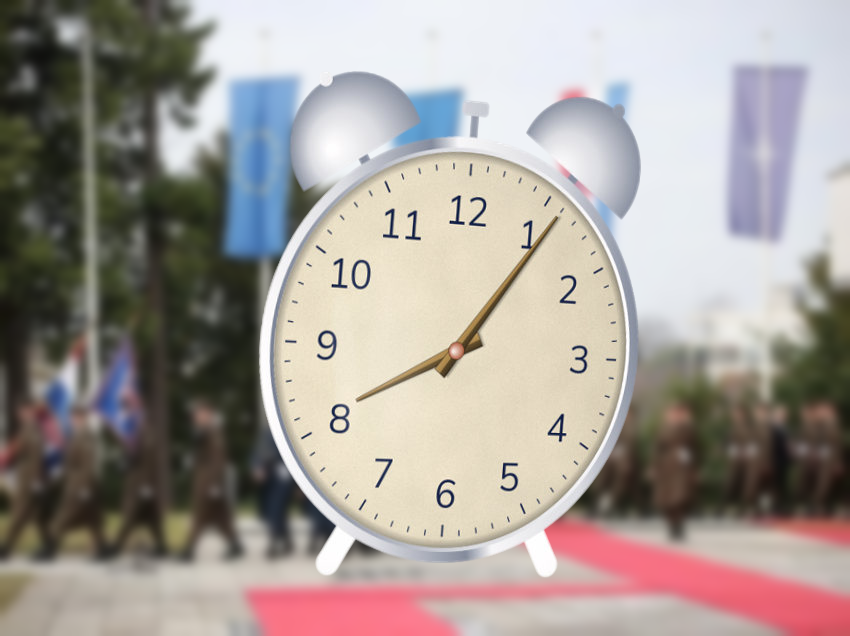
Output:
8,06
